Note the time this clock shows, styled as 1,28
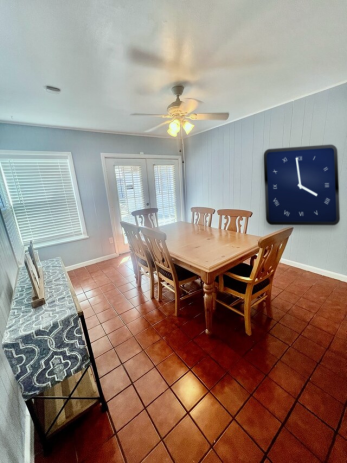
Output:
3,59
